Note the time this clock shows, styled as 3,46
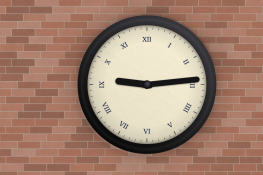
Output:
9,14
